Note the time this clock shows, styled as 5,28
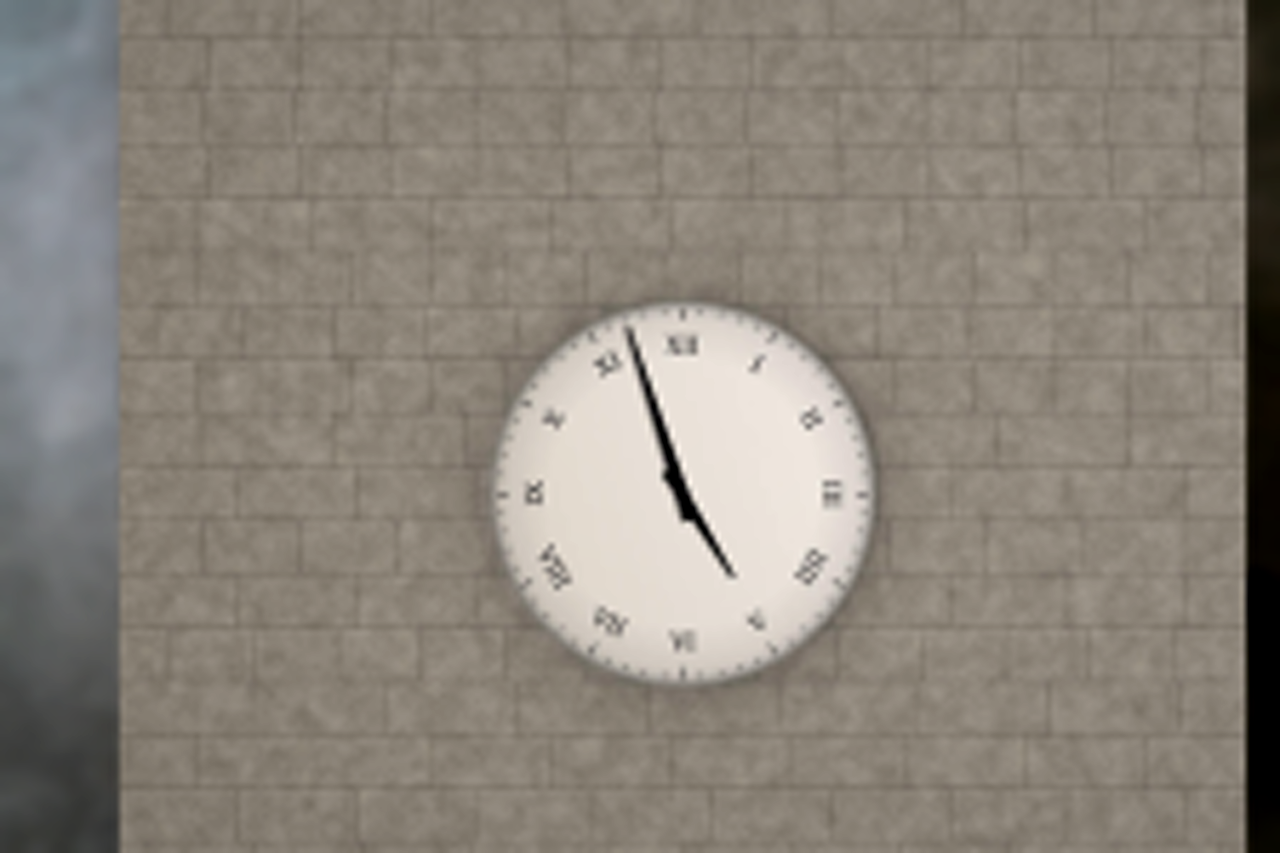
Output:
4,57
